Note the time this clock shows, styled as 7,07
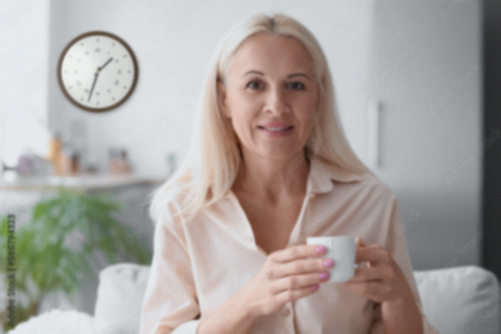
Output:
1,33
